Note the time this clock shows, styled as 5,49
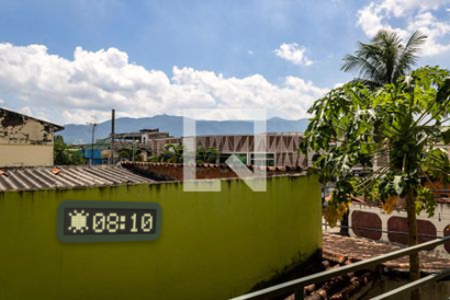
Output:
8,10
